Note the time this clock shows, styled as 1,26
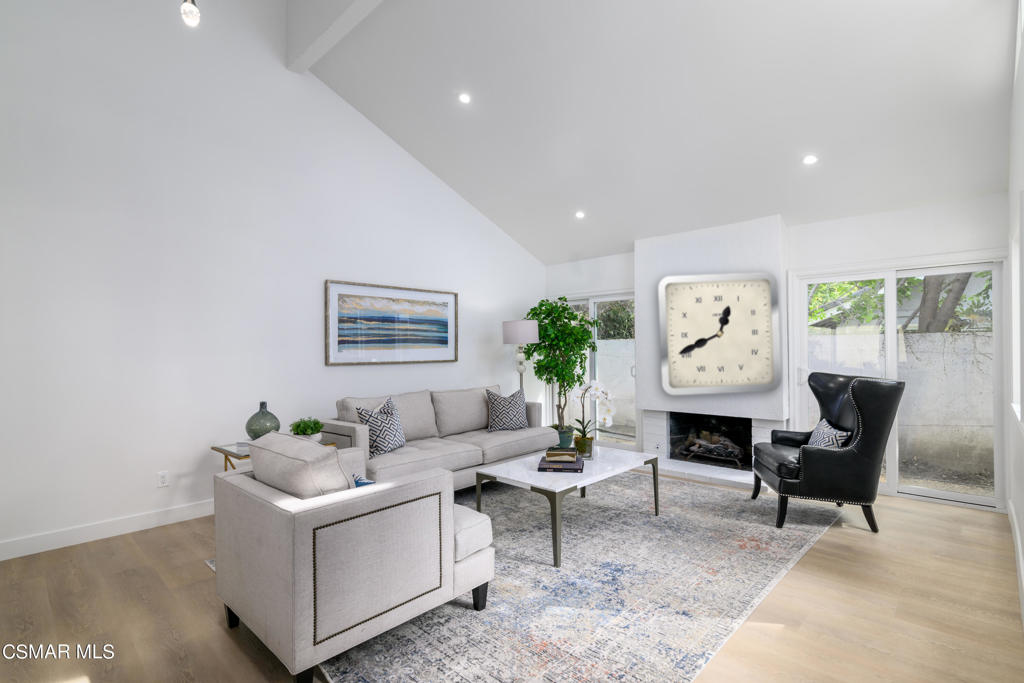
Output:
12,41
